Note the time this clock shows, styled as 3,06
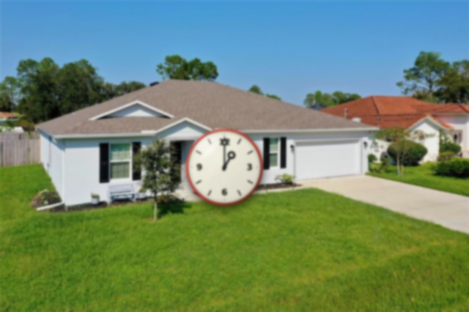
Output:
1,00
